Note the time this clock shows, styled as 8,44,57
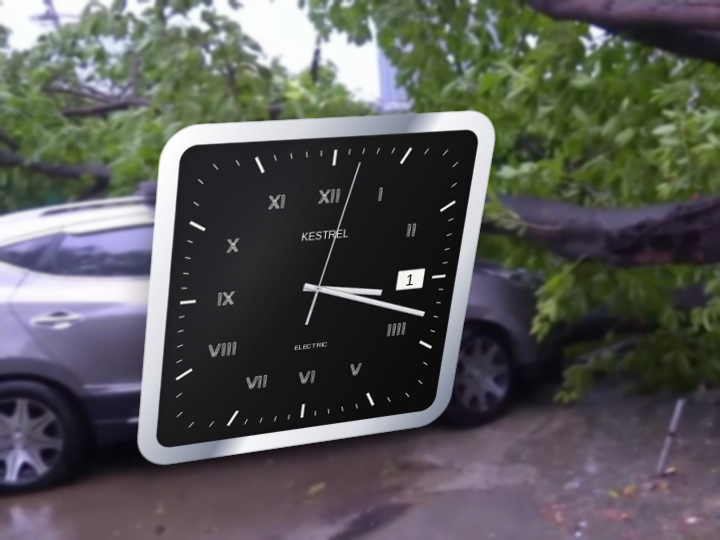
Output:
3,18,02
